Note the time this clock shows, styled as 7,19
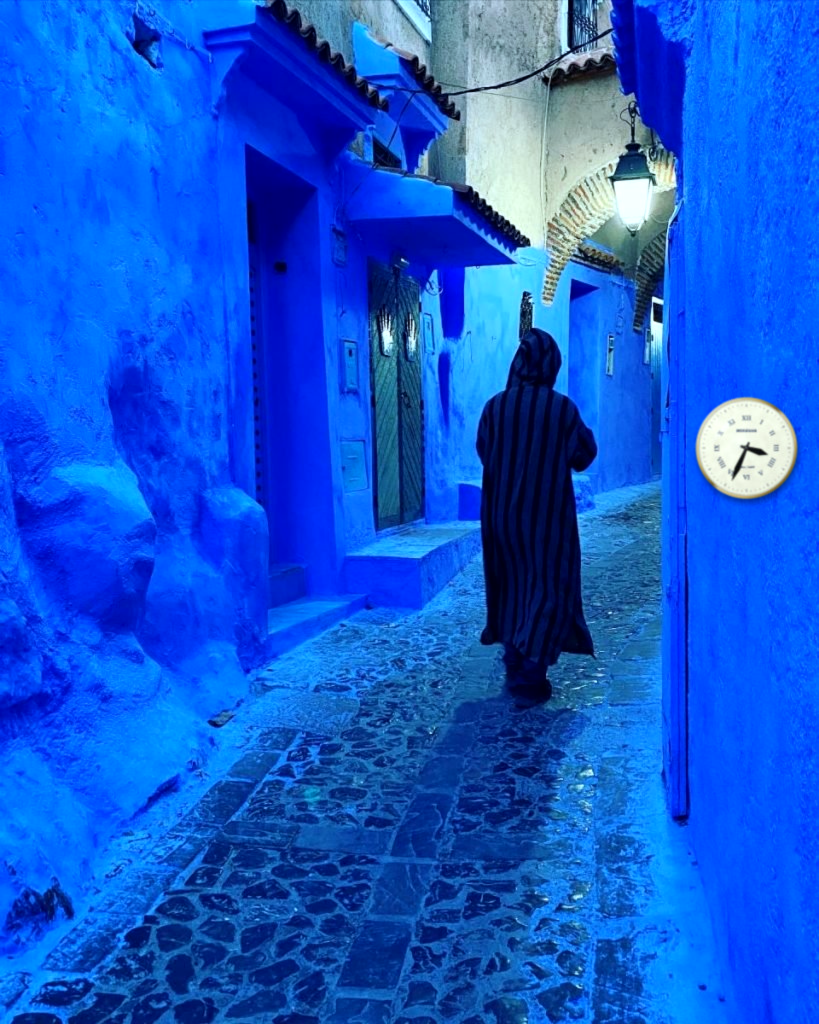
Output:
3,34
